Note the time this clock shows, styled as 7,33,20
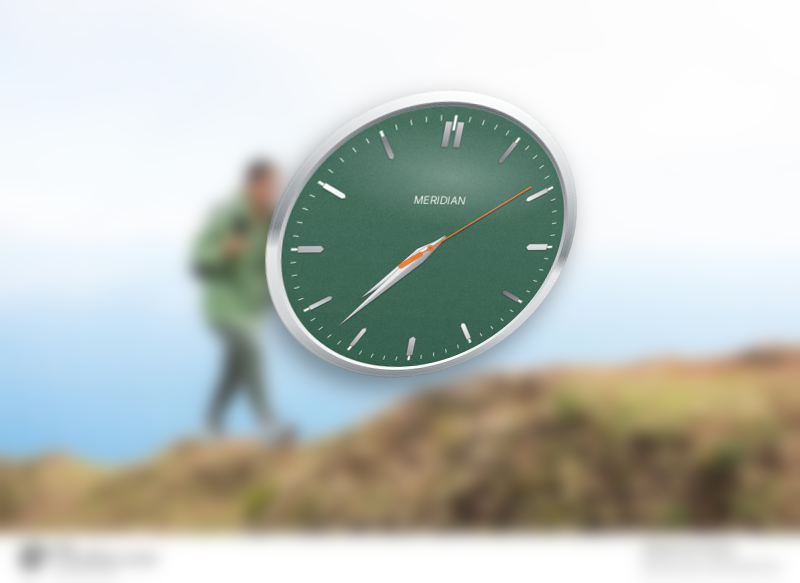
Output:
7,37,09
